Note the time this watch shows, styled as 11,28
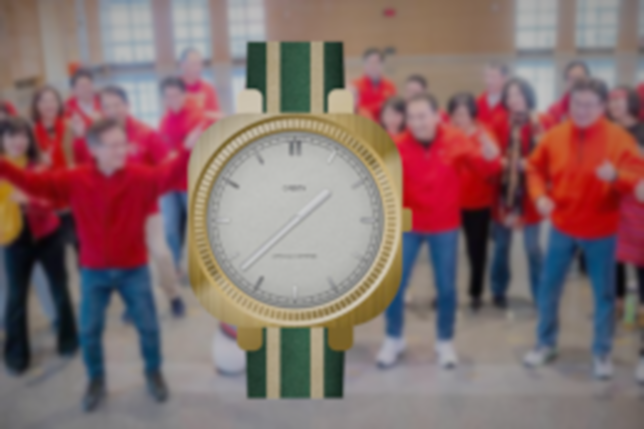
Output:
1,38
